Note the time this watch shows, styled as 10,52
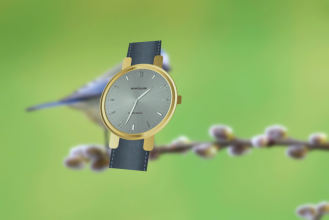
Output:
1,33
